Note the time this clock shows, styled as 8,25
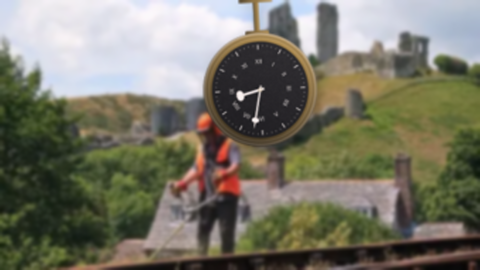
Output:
8,32
